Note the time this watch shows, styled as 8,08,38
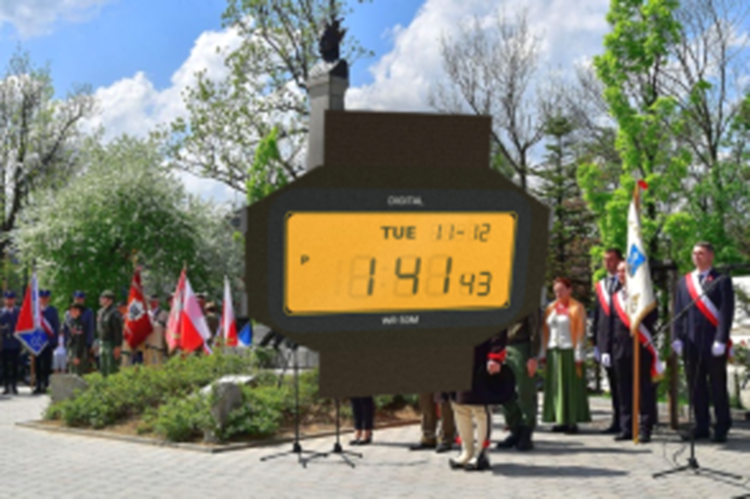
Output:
1,41,43
